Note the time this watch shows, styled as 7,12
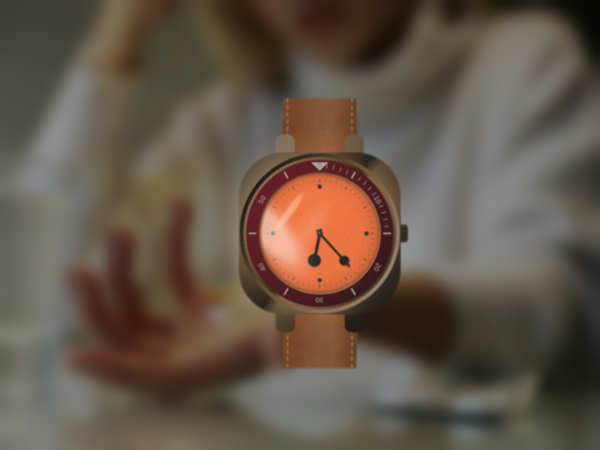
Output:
6,23
